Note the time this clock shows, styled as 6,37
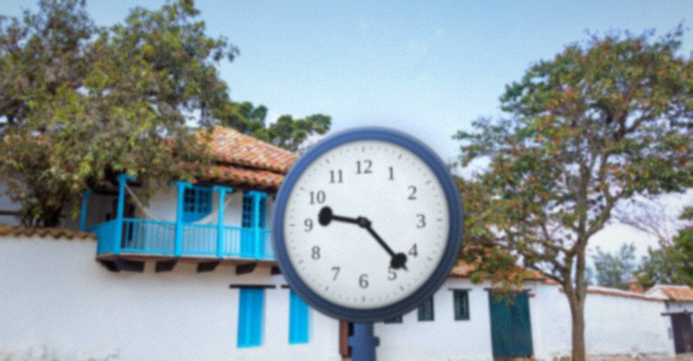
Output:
9,23
